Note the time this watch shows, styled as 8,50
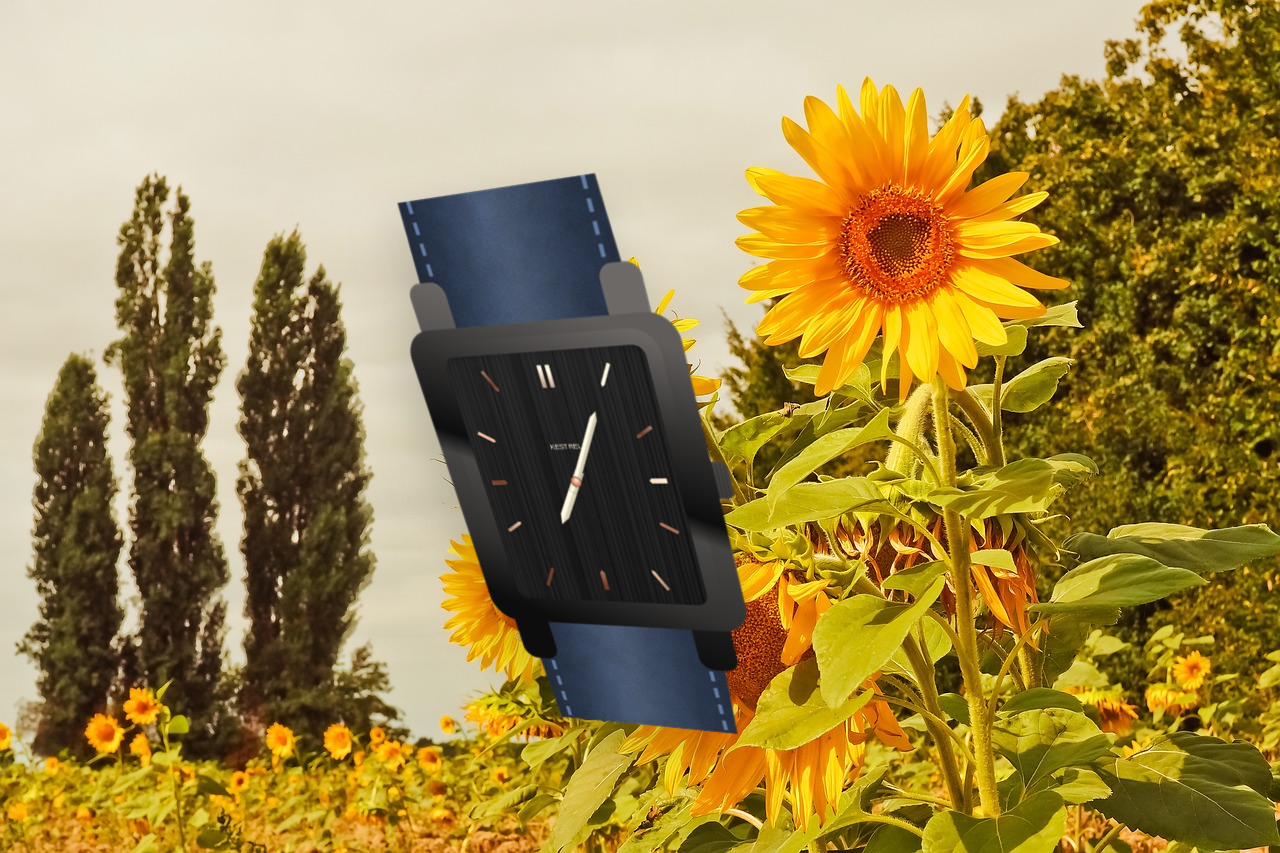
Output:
7,05
